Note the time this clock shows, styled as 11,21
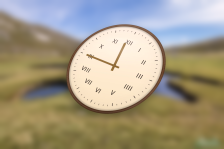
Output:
11,45
